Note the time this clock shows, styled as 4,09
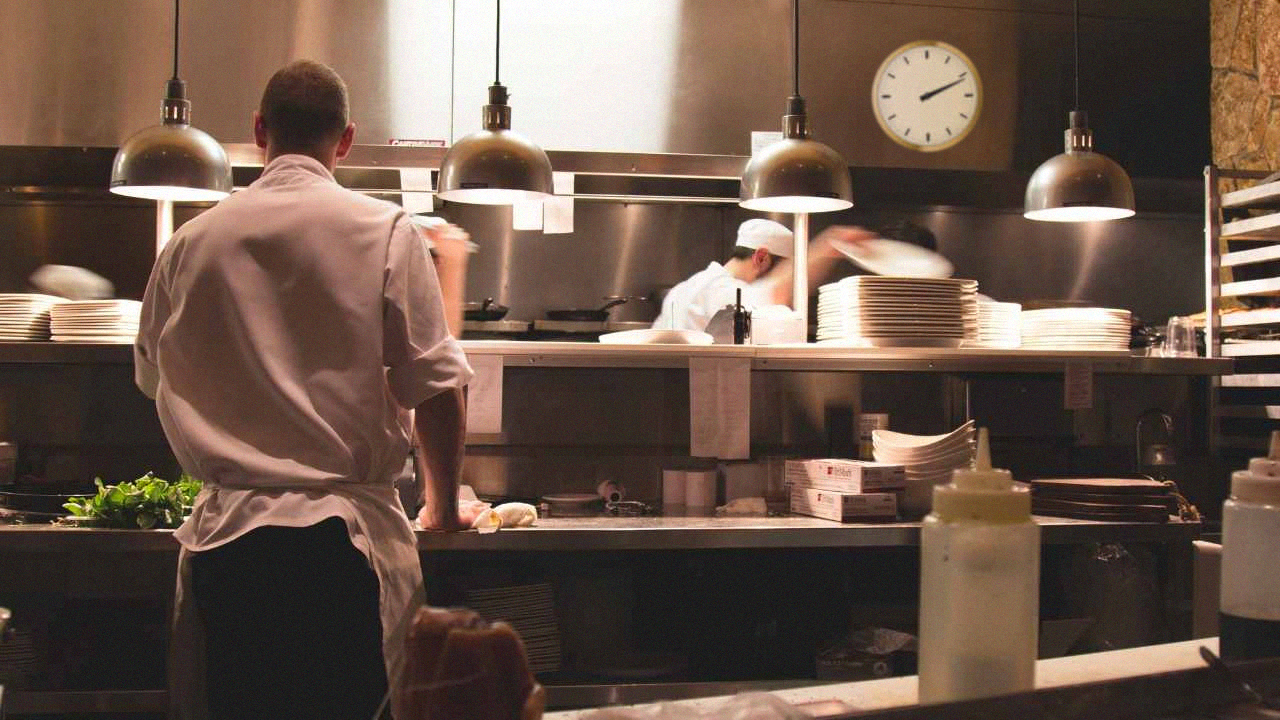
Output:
2,11
